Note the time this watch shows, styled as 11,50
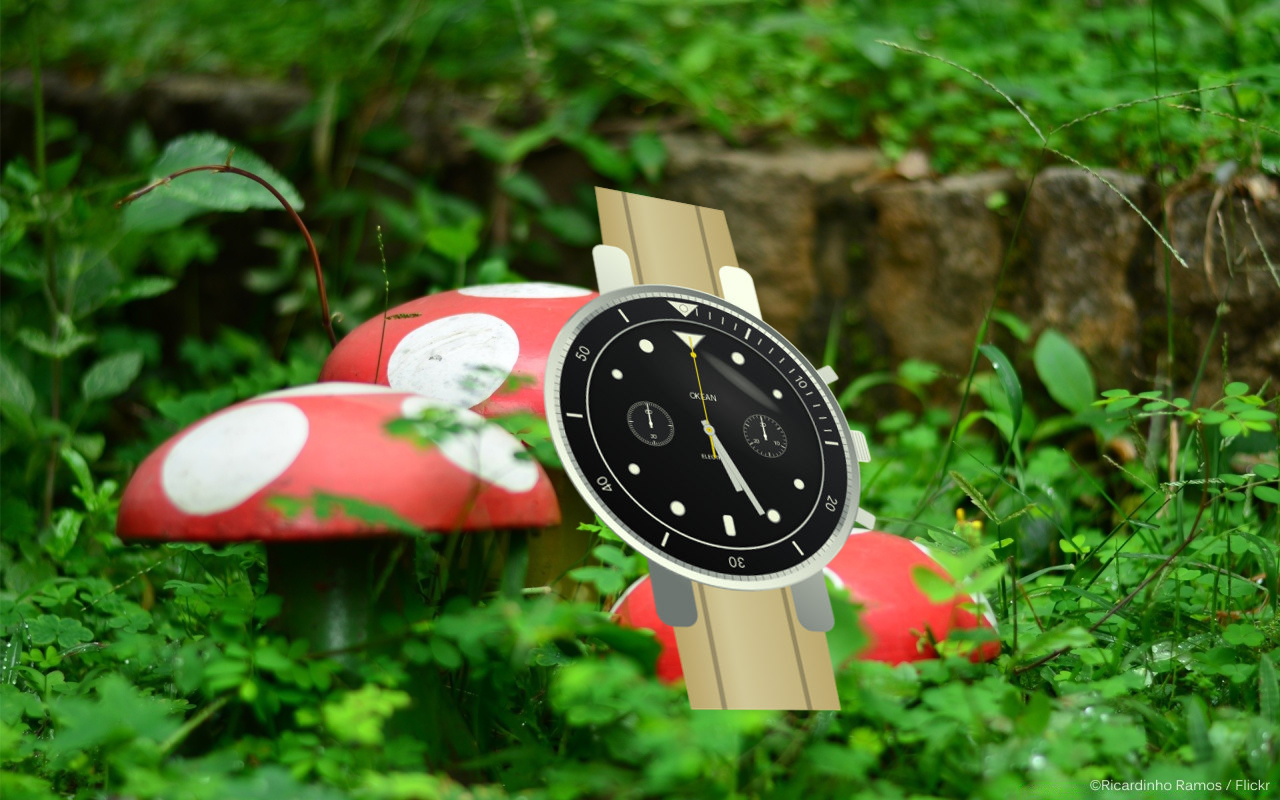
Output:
5,26
